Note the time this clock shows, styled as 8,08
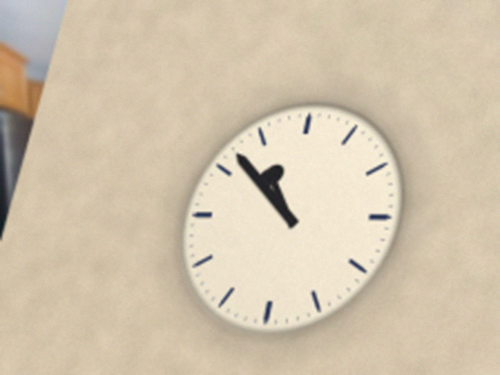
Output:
10,52
